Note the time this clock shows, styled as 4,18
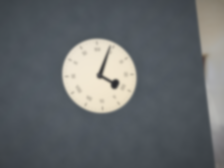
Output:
4,04
